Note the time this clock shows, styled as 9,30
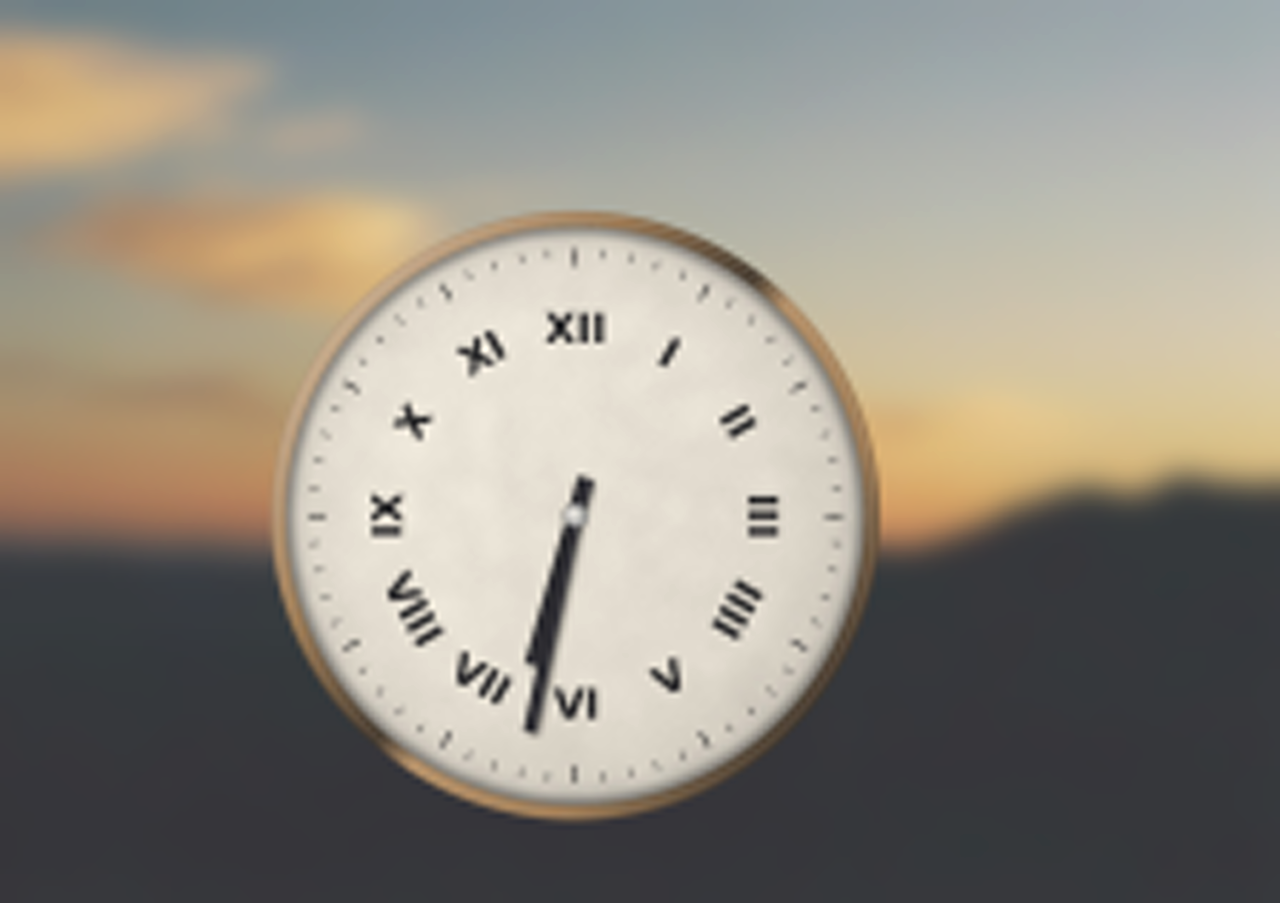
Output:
6,32
